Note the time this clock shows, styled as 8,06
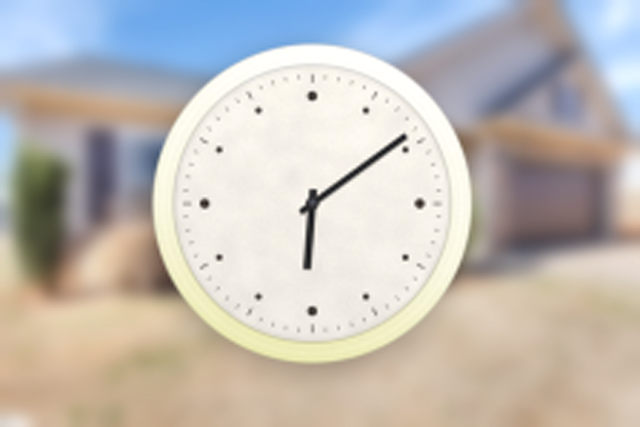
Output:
6,09
